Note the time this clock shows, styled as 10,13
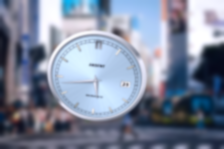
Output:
5,43
